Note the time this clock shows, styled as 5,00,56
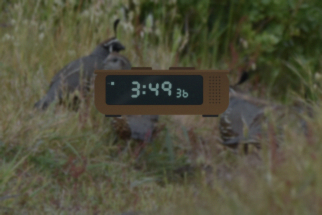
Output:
3,49,36
